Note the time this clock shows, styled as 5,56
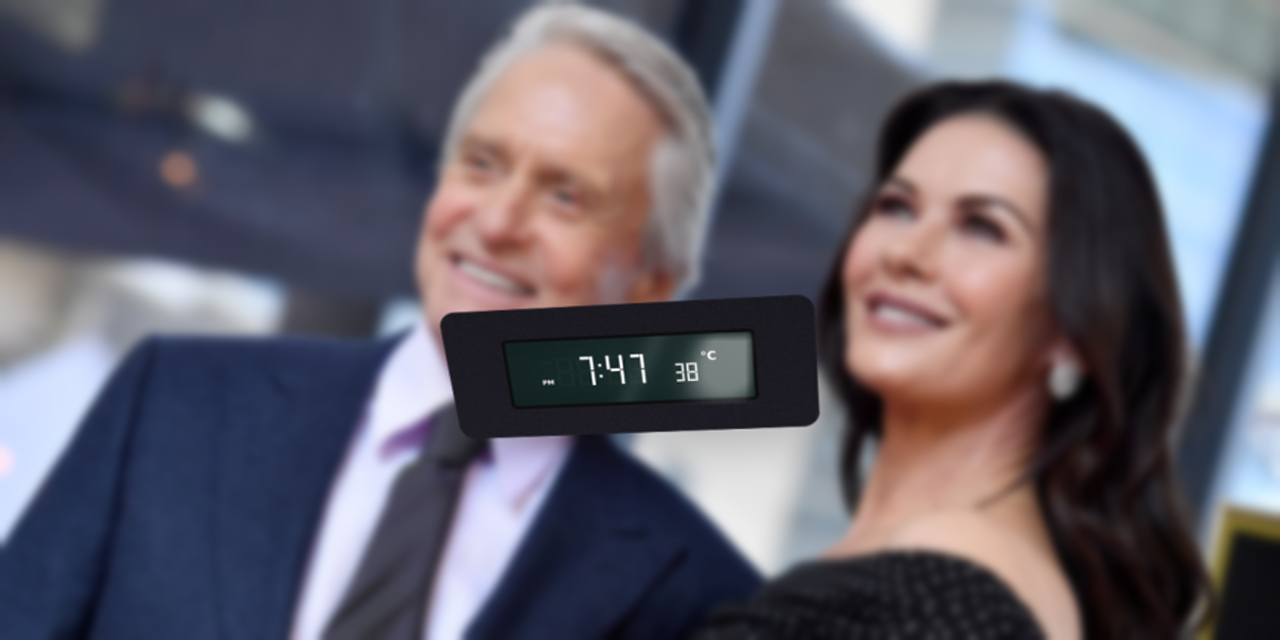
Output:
7,47
